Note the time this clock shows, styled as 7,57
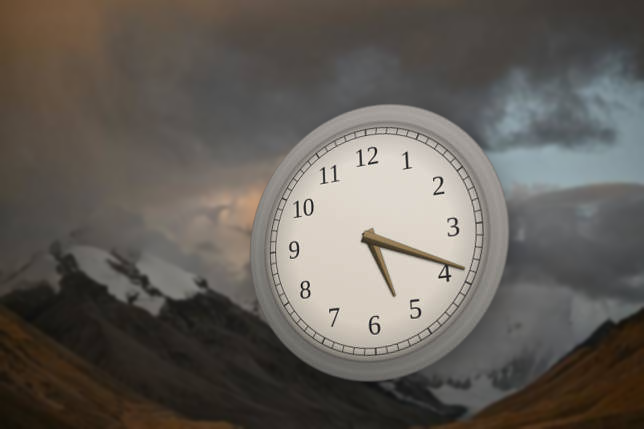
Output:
5,19
